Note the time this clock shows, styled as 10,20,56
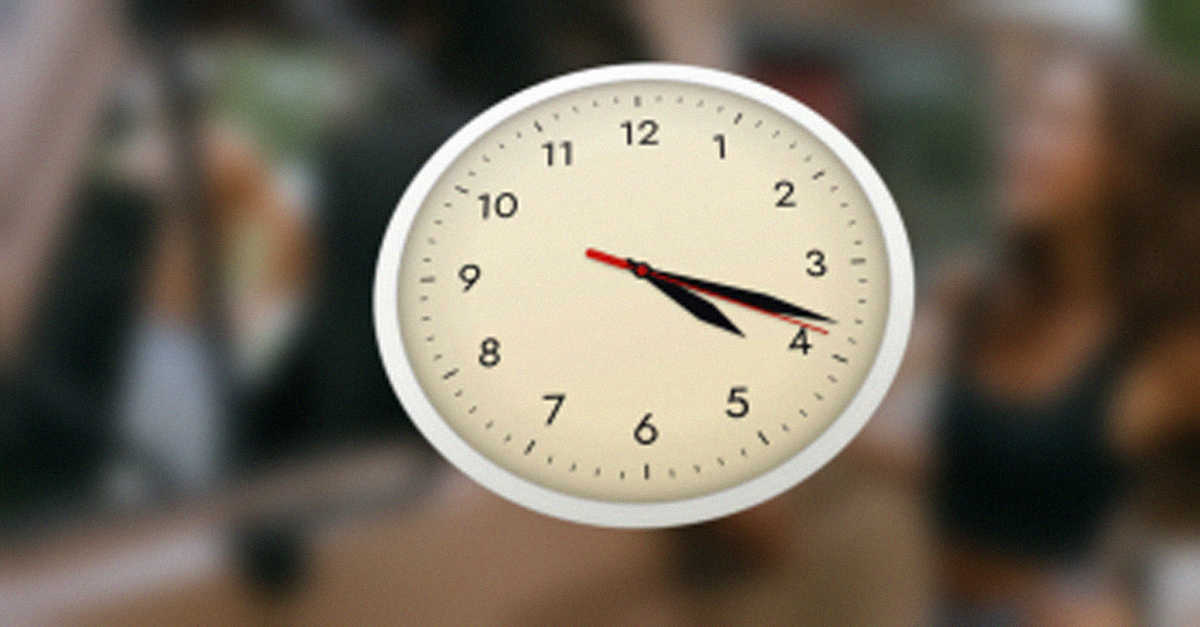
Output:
4,18,19
